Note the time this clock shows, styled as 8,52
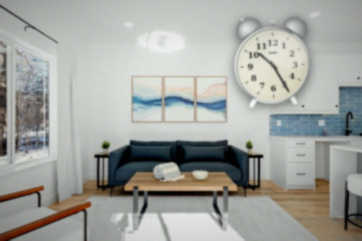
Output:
10,25
